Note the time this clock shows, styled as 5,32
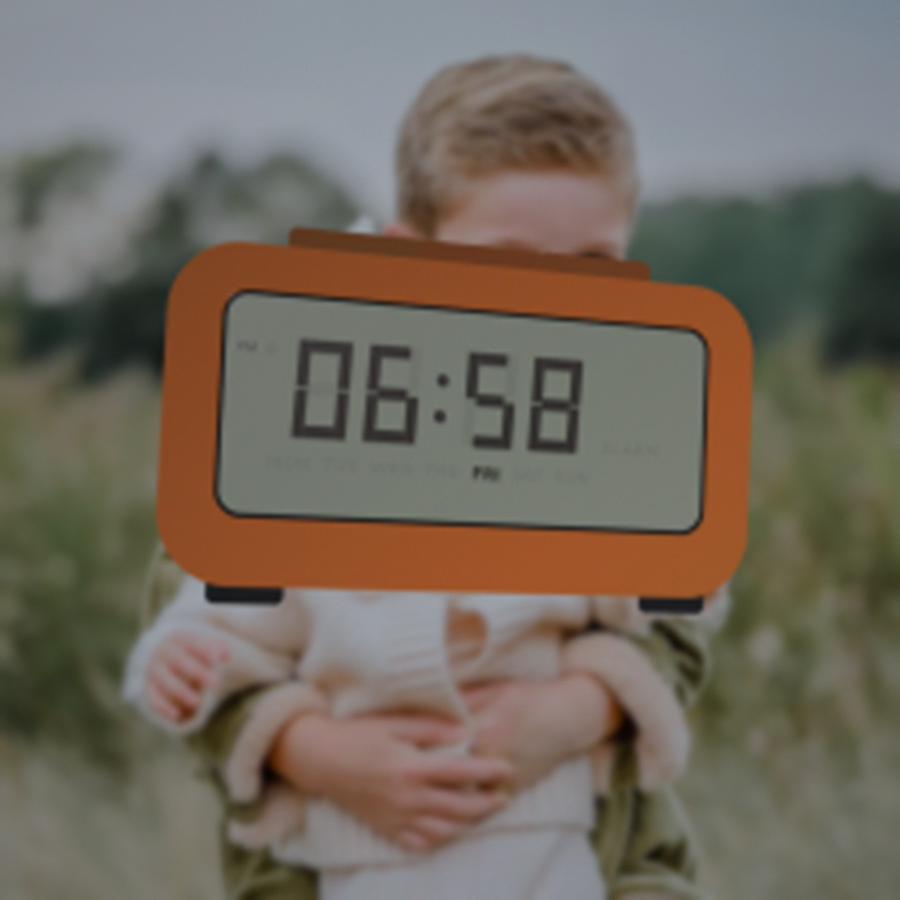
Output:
6,58
